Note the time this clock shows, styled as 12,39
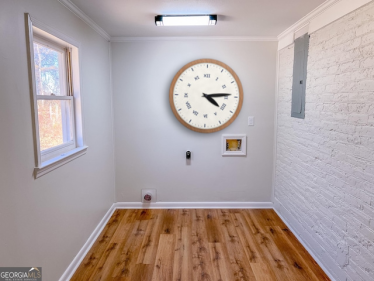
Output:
4,14
